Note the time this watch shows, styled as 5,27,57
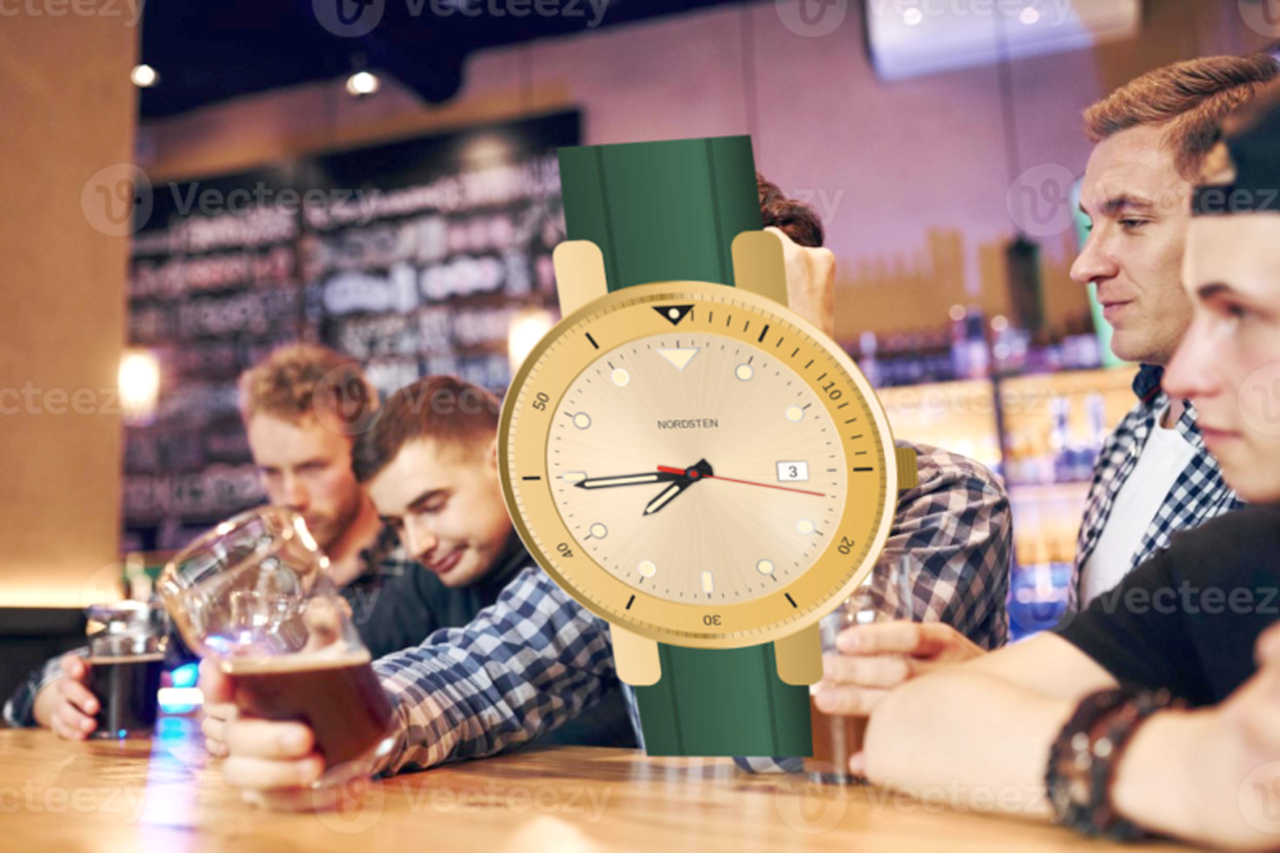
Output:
7,44,17
